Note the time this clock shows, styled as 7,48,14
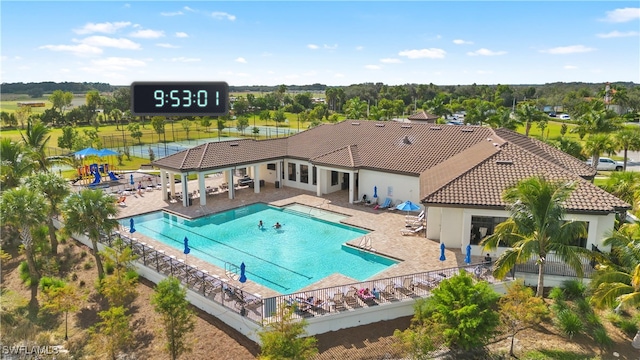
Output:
9,53,01
